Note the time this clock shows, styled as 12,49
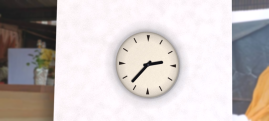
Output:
2,37
